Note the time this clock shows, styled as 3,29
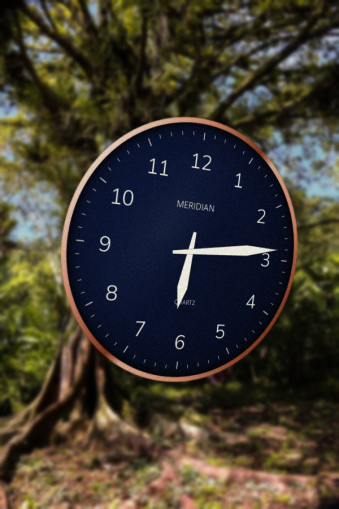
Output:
6,14
